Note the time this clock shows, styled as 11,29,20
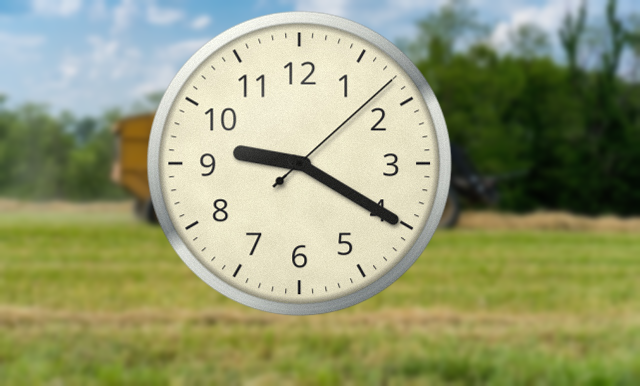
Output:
9,20,08
